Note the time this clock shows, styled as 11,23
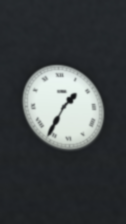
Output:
1,36
